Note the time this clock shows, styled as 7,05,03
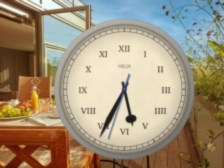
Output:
5,34,33
